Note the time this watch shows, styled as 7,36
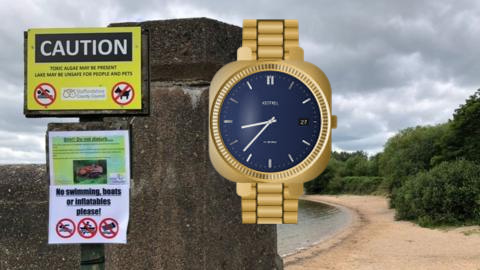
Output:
8,37
